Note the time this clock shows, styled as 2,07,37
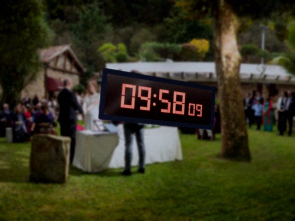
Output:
9,58,09
